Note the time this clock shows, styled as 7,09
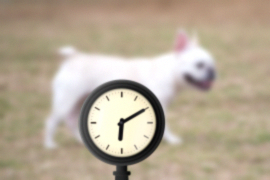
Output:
6,10
